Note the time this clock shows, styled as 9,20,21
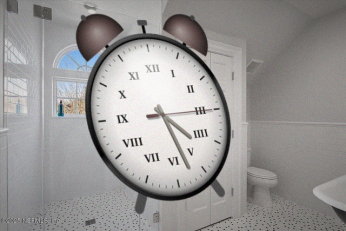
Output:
4,27,15
